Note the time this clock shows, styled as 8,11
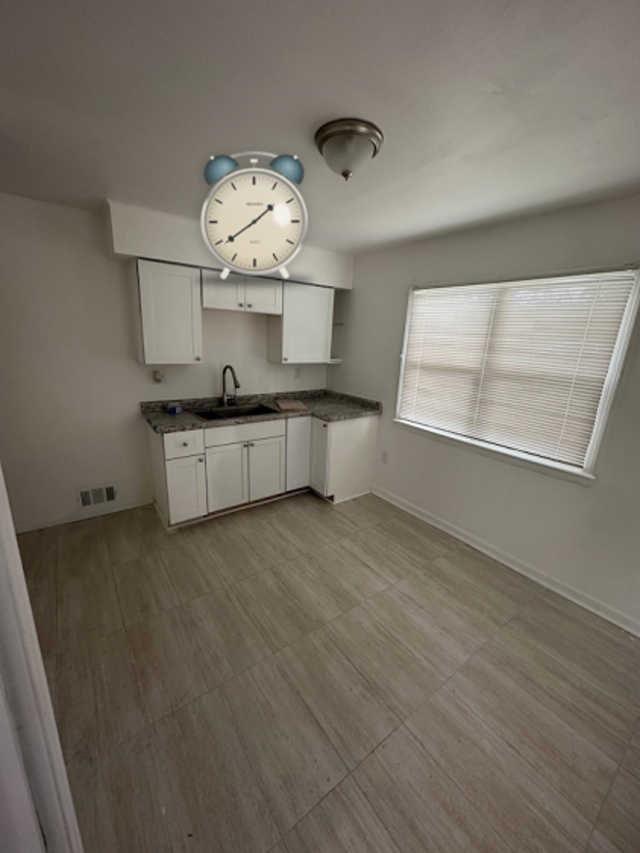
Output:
1,39
